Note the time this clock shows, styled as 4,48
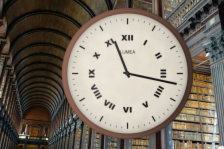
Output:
11,17
